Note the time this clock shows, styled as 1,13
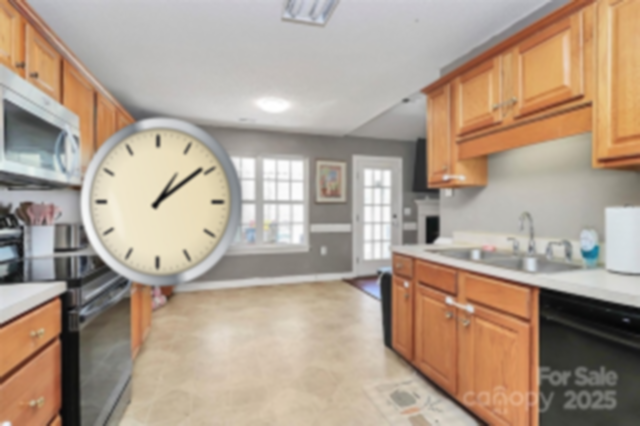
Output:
1,09
